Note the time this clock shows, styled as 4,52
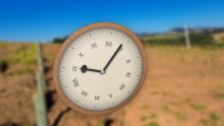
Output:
9,04
